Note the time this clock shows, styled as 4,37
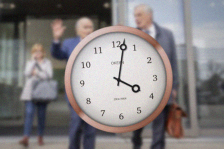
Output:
4,02
